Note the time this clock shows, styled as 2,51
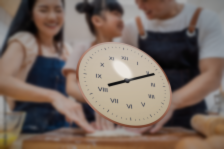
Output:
8,11
